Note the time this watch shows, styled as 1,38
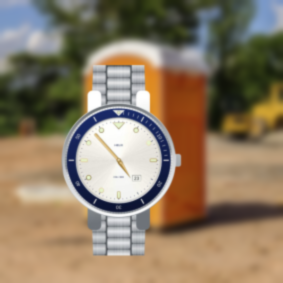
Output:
4,53
